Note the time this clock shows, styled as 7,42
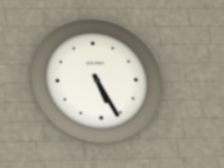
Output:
5,26
